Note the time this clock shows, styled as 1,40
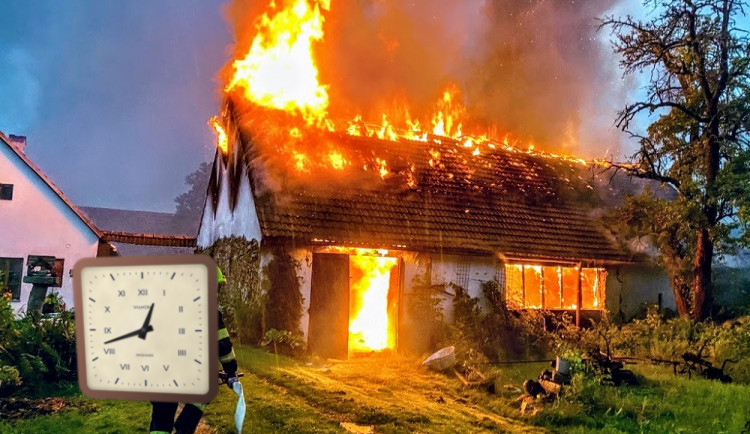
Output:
12,42
